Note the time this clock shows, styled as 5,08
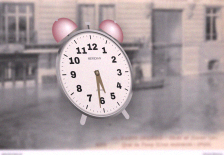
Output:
5,31
